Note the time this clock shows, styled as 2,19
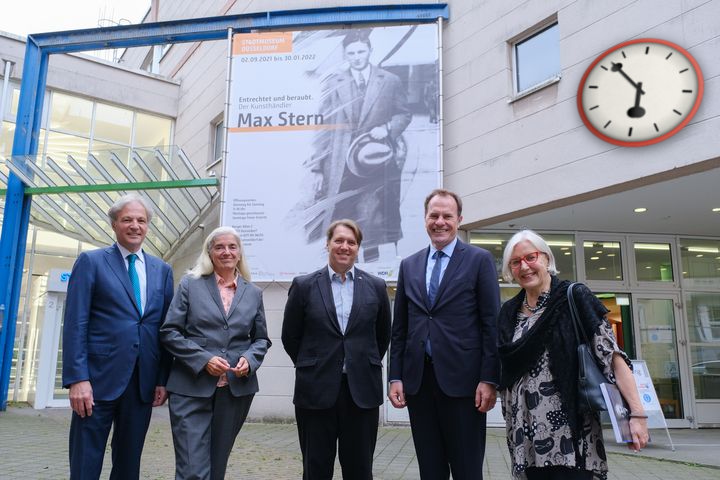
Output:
5,52
